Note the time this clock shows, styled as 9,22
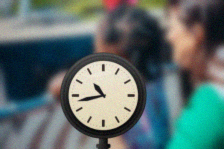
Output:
10,43
